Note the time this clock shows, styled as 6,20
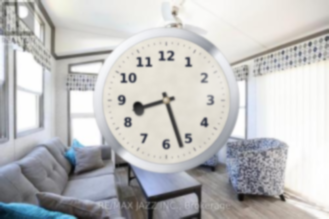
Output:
8,27
